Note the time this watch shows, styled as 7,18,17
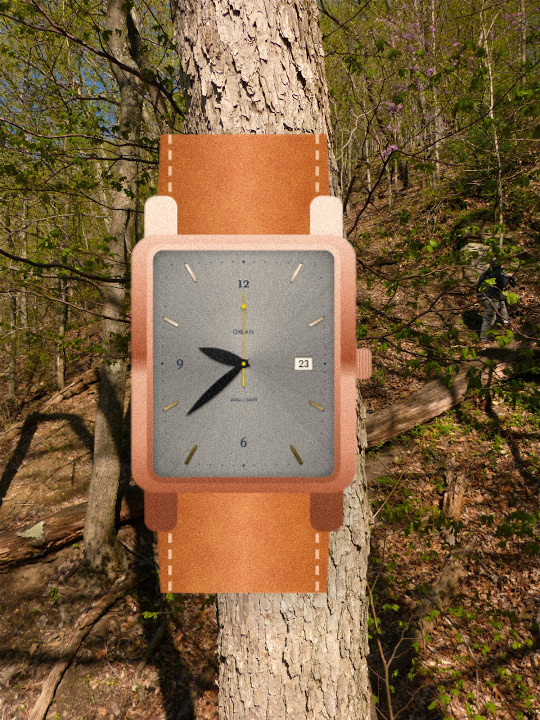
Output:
9,38,00
